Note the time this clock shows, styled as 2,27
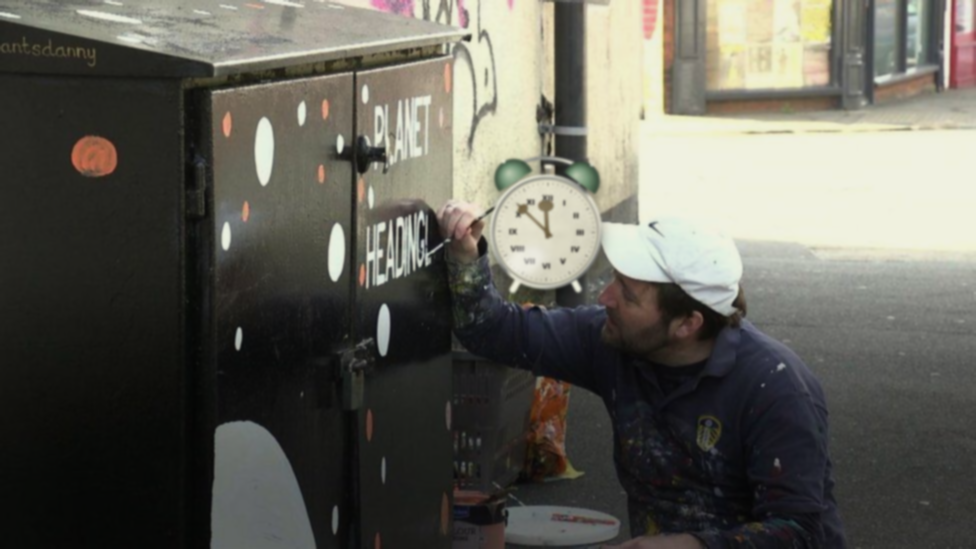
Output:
11,52
